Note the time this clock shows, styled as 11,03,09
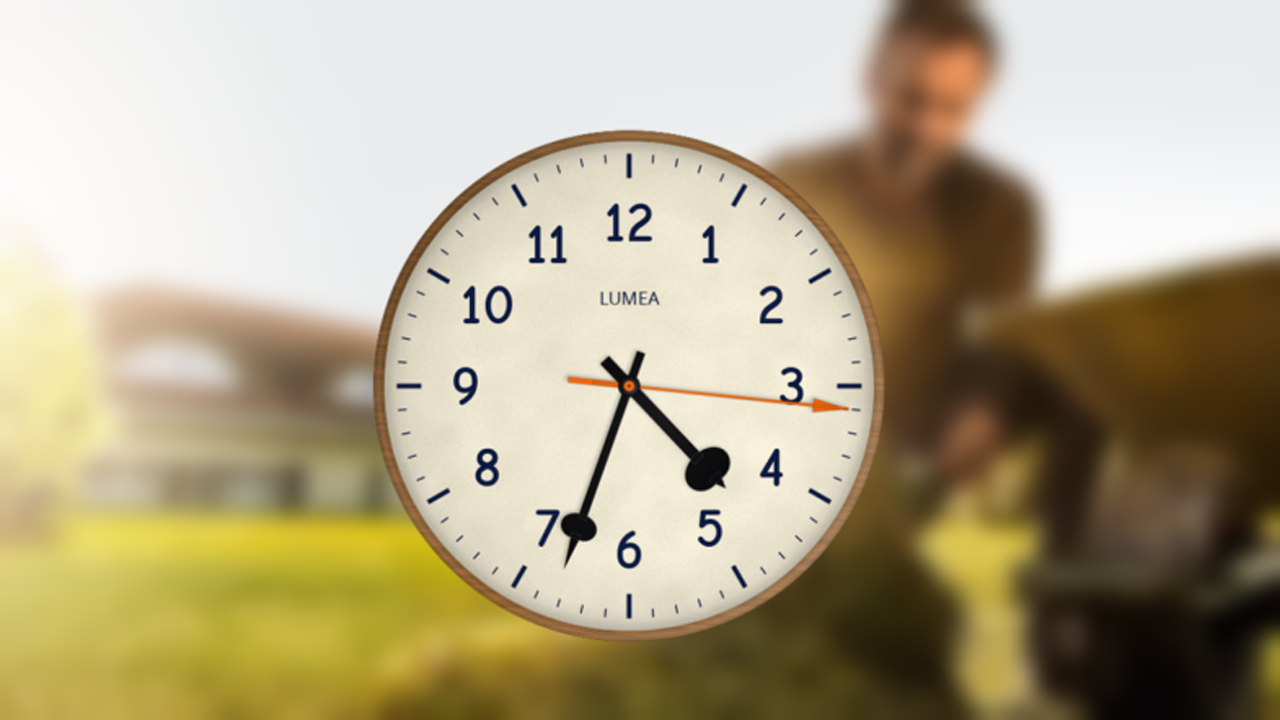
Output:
4,33,16
